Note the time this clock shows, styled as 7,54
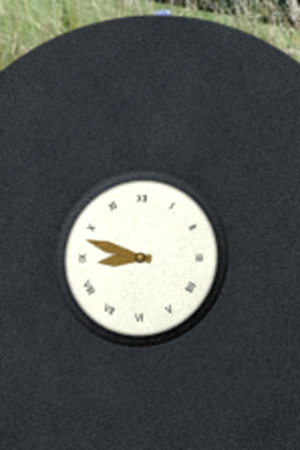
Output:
8,48
